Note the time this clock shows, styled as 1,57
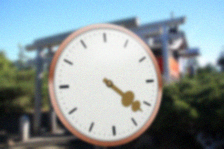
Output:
4,22
